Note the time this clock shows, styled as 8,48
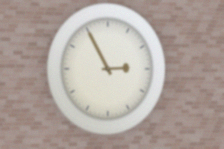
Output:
2,55
